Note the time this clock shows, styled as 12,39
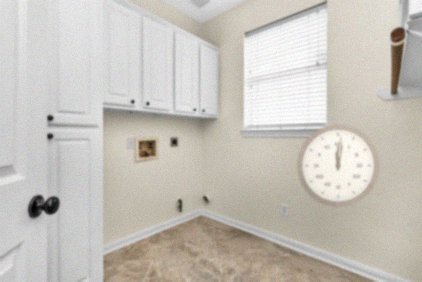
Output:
12,01
